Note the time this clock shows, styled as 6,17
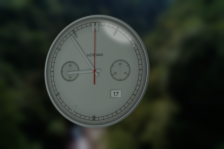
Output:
8,54
